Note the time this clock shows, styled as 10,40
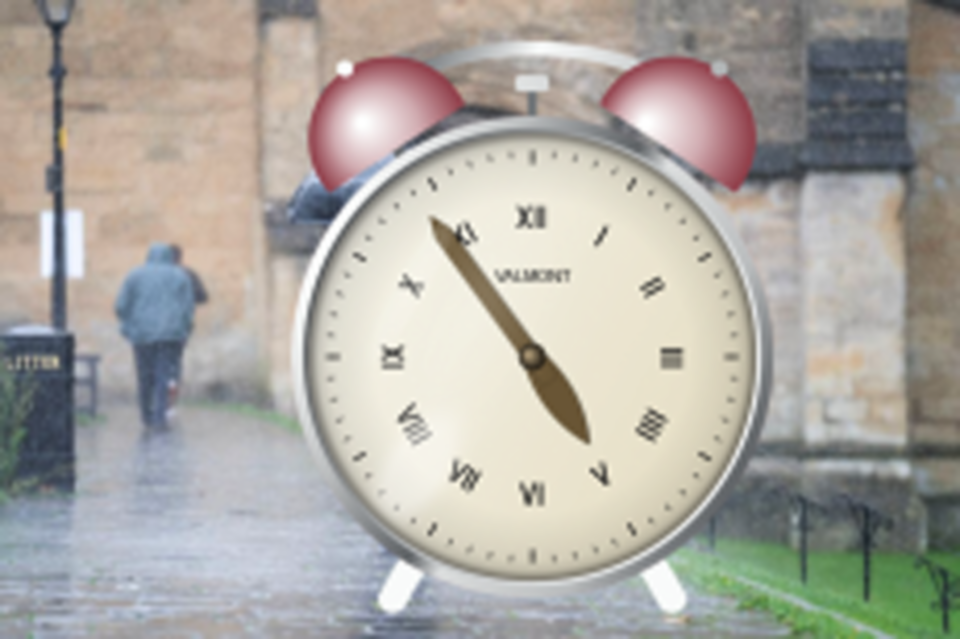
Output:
4,54
